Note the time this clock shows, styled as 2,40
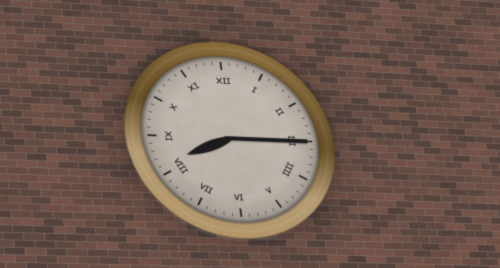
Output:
8,15
